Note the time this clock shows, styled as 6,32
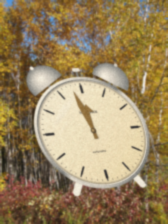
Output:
11,58
